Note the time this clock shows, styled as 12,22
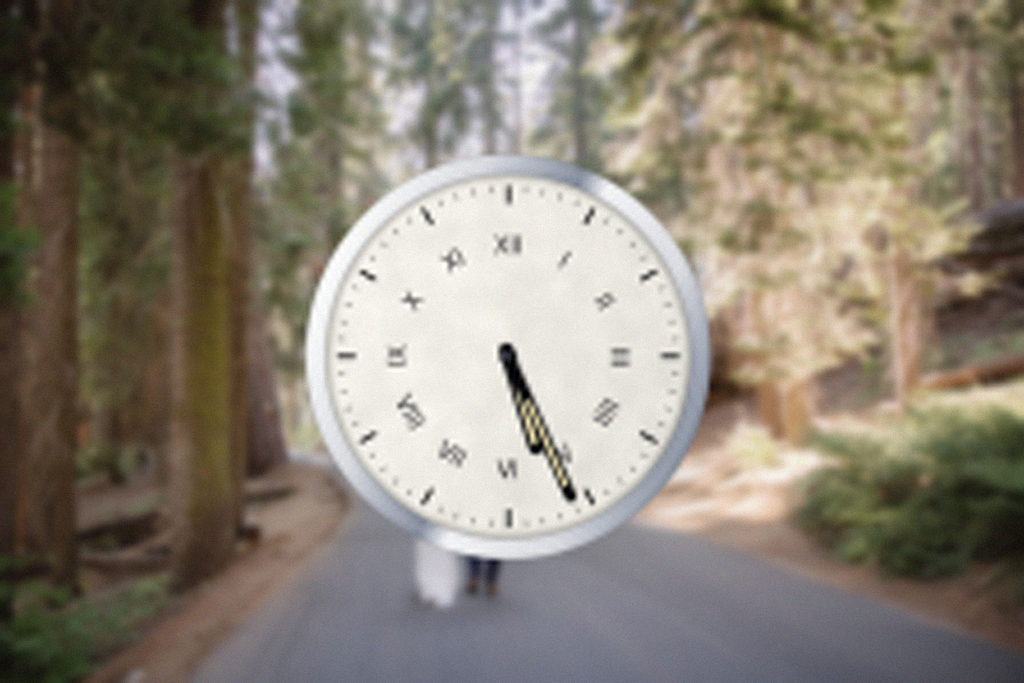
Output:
5,26
